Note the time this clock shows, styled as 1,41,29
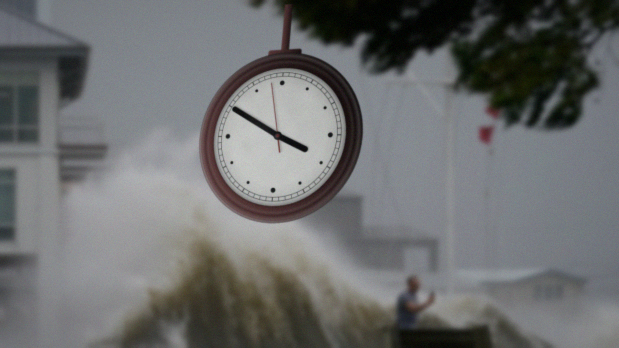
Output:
3,49,58
